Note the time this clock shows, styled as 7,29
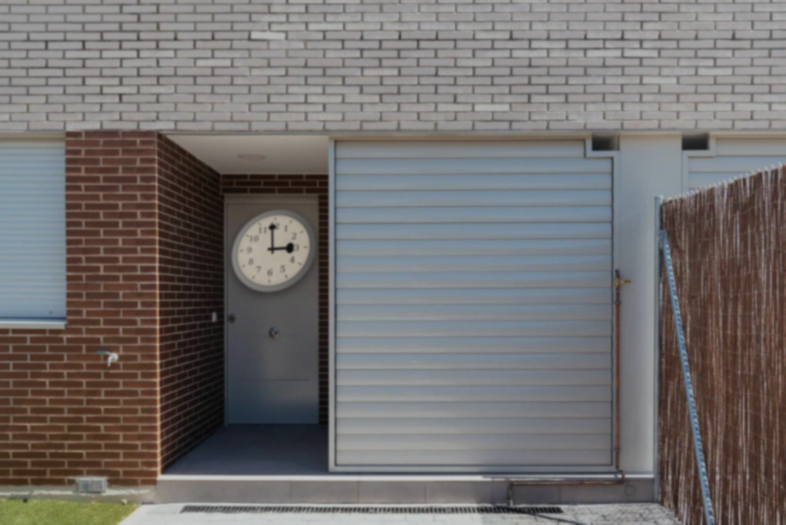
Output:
2,59
